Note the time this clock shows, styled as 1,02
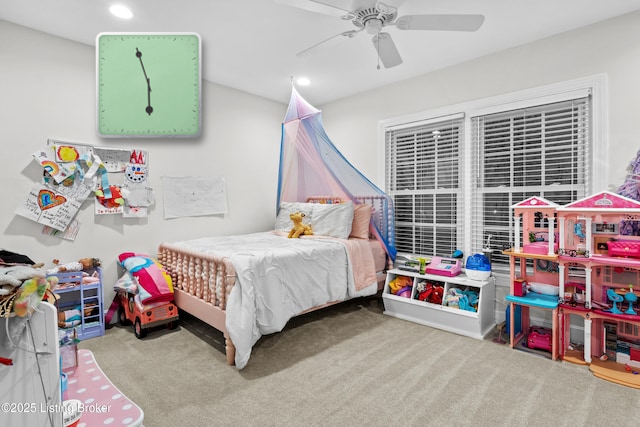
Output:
5,57
